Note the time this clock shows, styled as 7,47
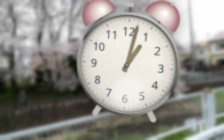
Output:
1,02
